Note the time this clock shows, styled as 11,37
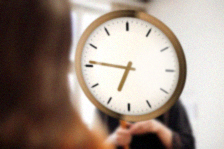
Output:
6,46
